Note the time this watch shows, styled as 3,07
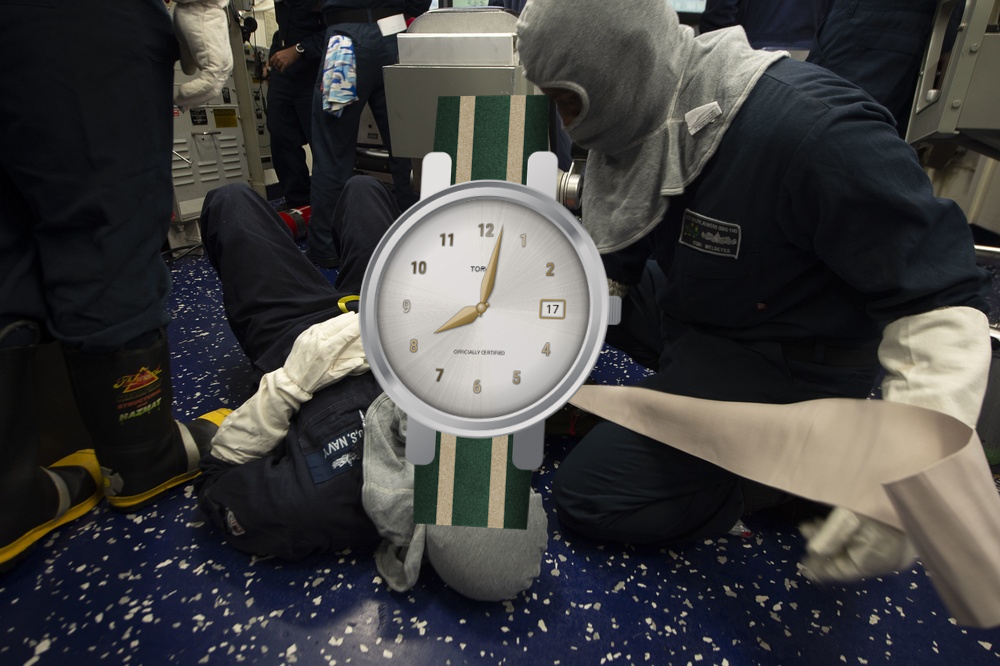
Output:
8,02
